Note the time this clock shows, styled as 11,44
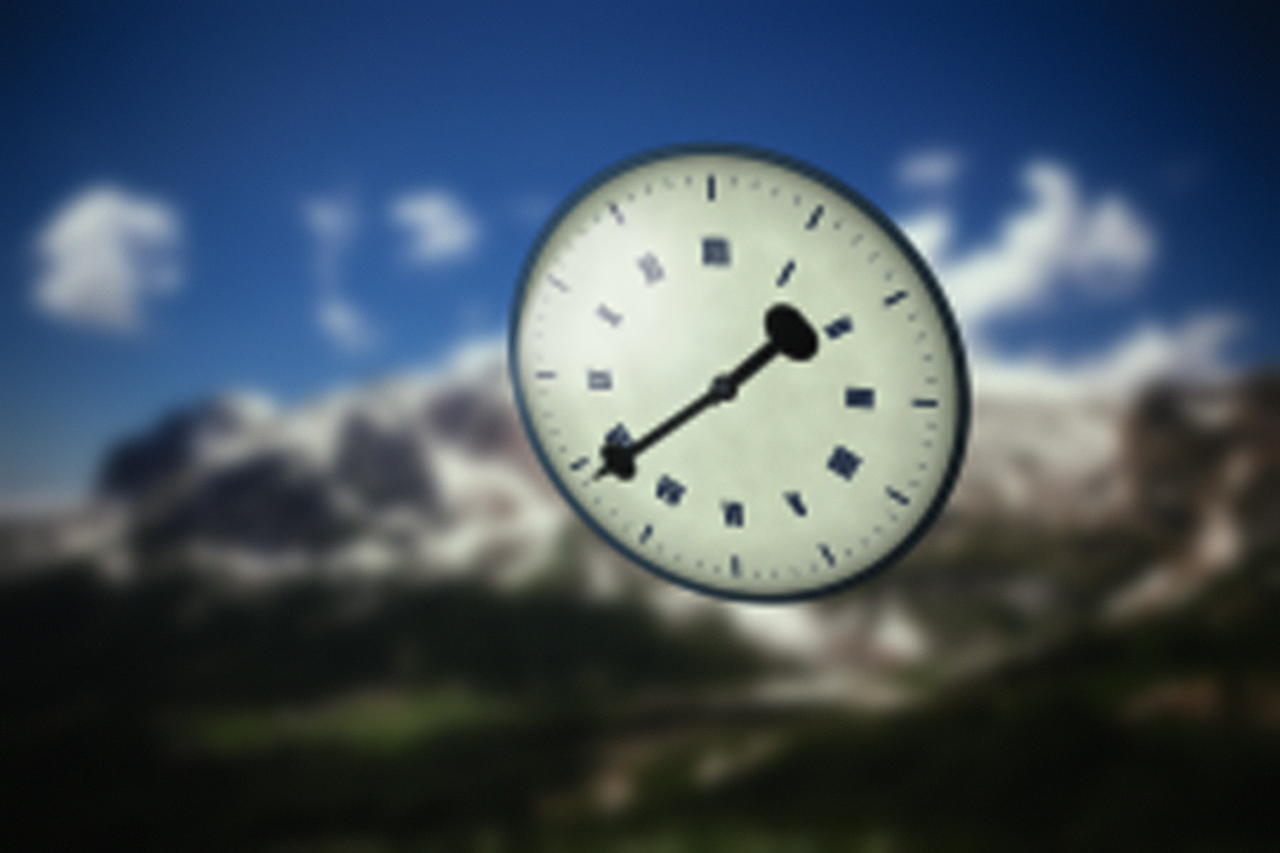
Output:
1,39
